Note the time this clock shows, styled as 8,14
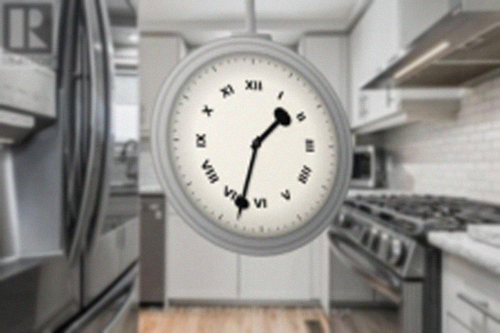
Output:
1,33
